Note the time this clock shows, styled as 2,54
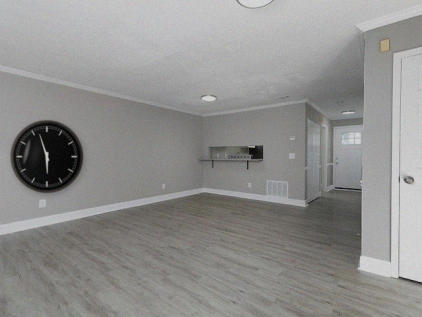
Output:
5,57
